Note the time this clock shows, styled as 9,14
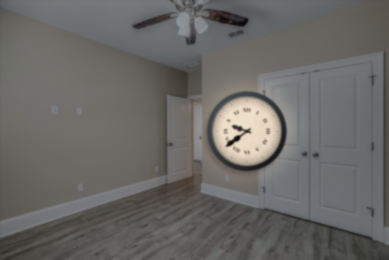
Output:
9,39
